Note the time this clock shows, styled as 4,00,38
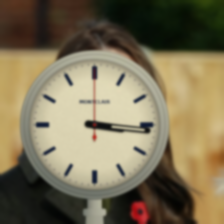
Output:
3,16,00
